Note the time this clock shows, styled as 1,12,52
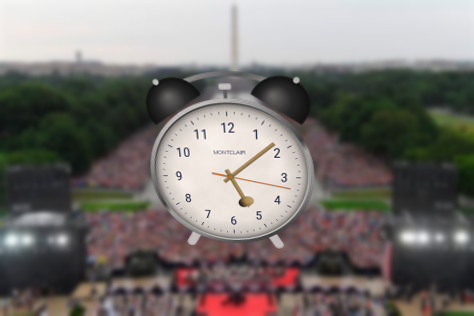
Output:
5,08,17
